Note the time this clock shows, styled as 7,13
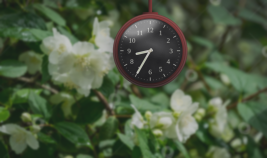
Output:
8,35
